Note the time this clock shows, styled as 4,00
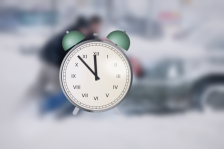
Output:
11,53
